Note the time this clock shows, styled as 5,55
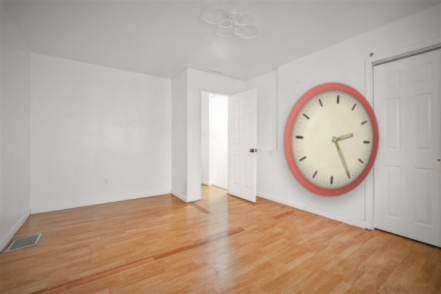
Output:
2,25
